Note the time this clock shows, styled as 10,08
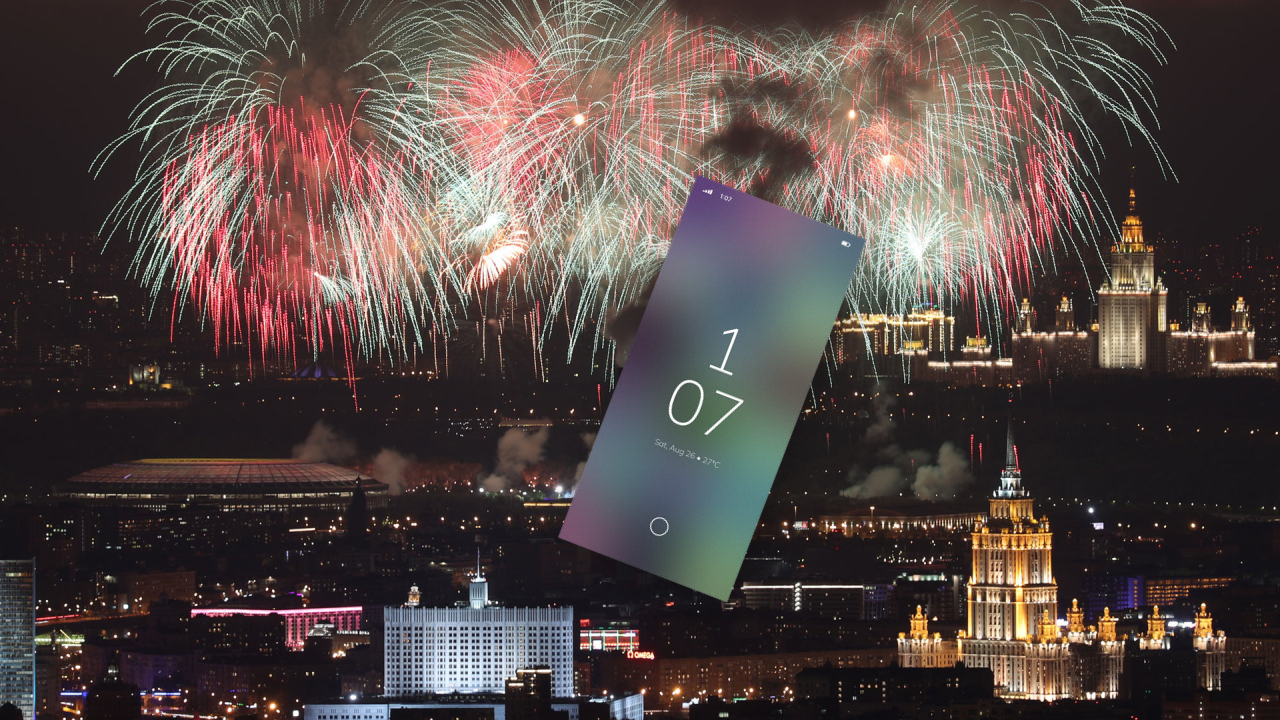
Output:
1,07
